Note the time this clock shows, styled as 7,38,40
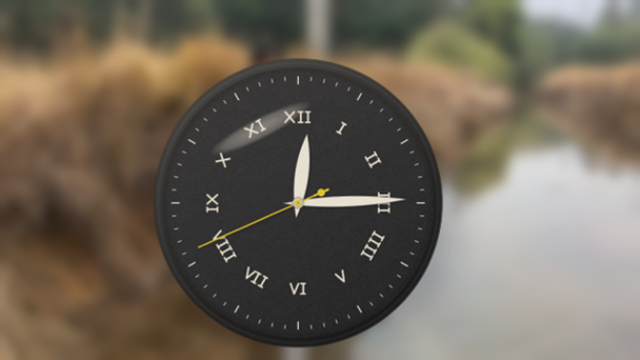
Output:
12,14,41
